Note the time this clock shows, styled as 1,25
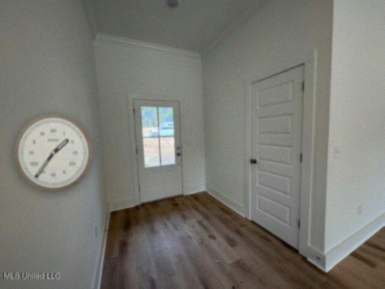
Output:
1,36
